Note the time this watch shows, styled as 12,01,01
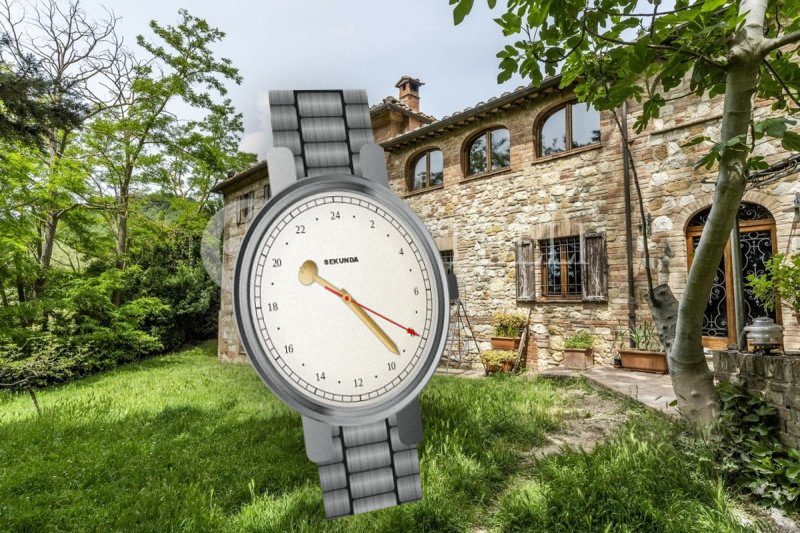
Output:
20,23,20
